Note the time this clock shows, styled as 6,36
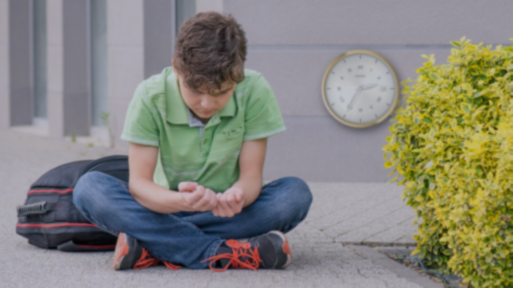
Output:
2,35
